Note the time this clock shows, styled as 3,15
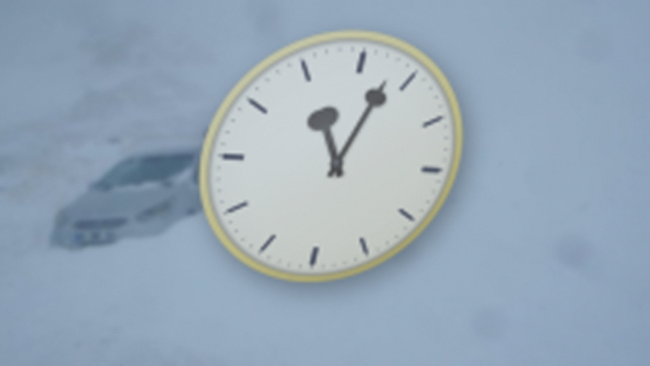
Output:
11,03
